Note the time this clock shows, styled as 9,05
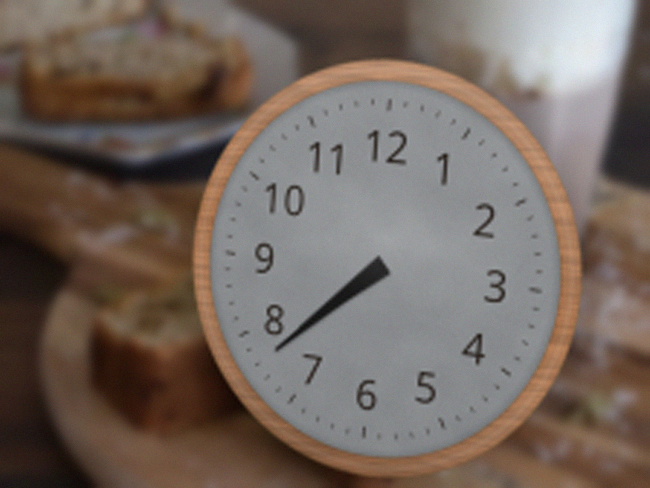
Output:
7,38
